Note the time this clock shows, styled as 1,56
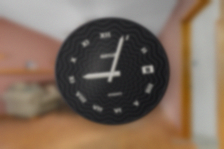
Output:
9,04
